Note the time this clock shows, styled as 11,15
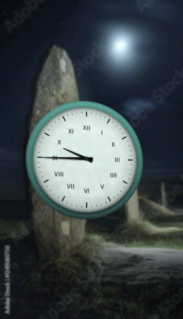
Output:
9,45
